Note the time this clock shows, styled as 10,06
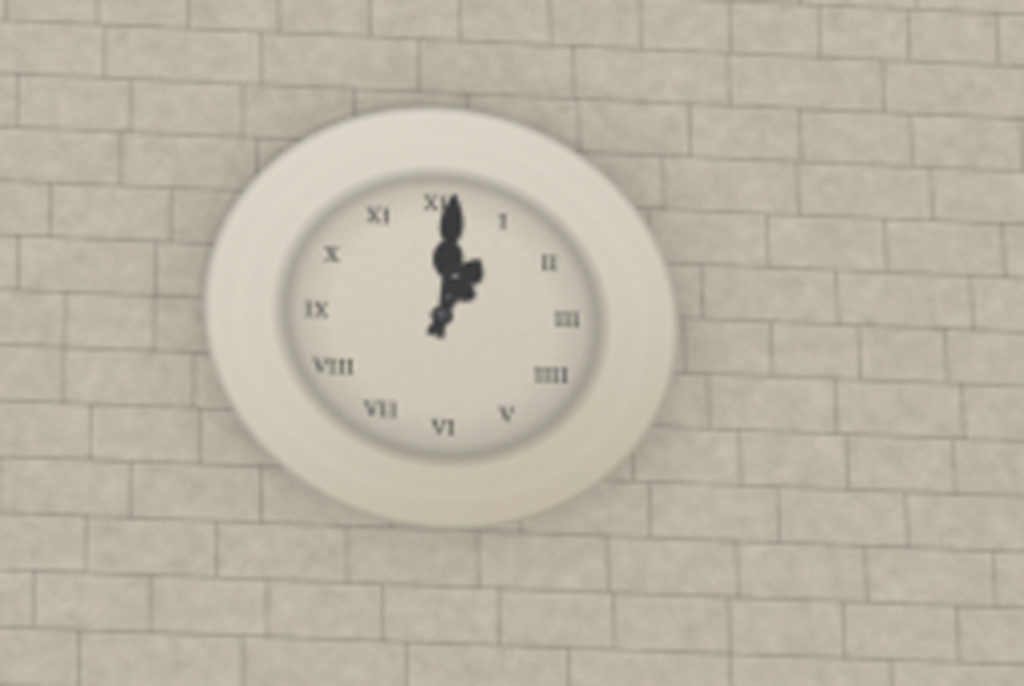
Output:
1,01
